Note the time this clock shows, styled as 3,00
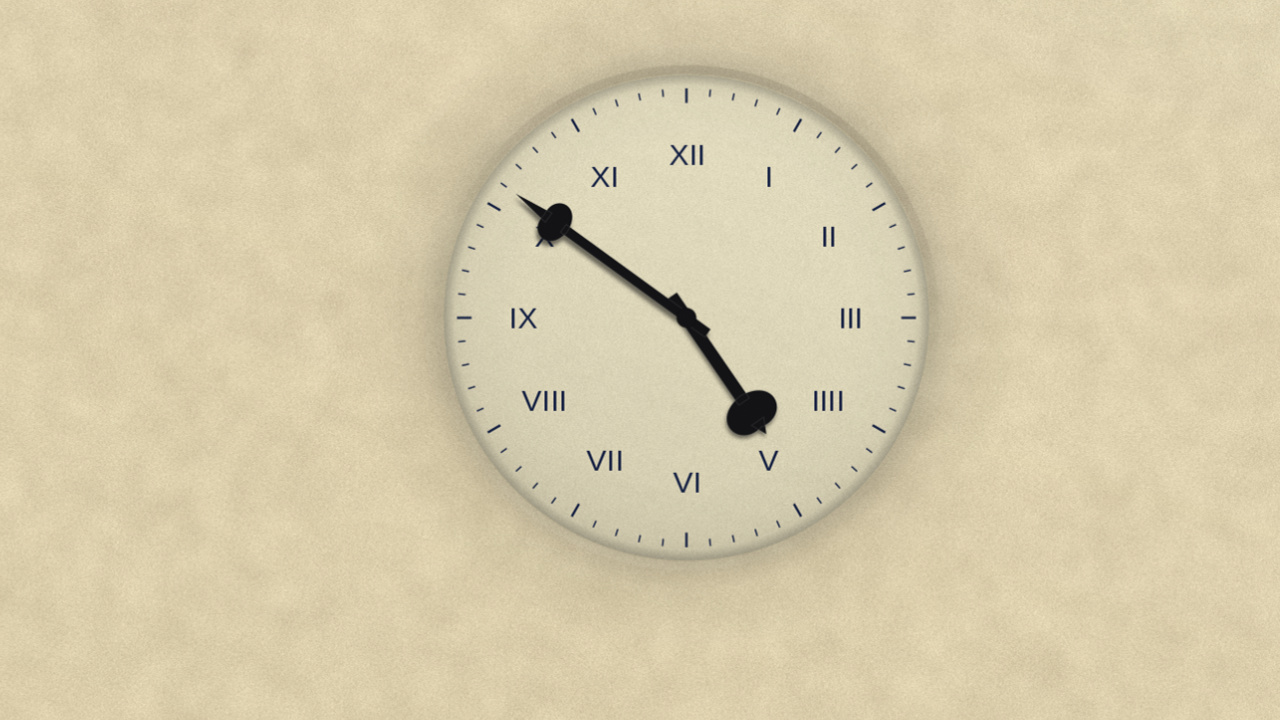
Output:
4,51
